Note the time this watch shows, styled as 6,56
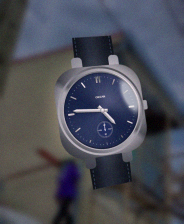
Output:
4,46
